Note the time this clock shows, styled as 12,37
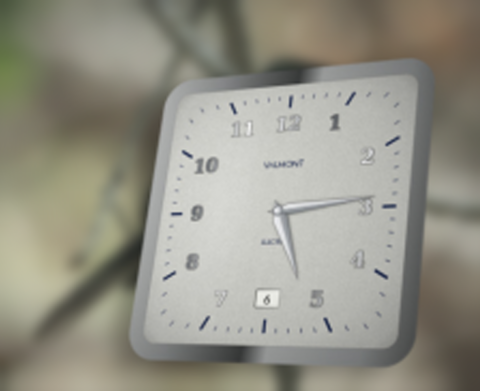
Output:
5,14
